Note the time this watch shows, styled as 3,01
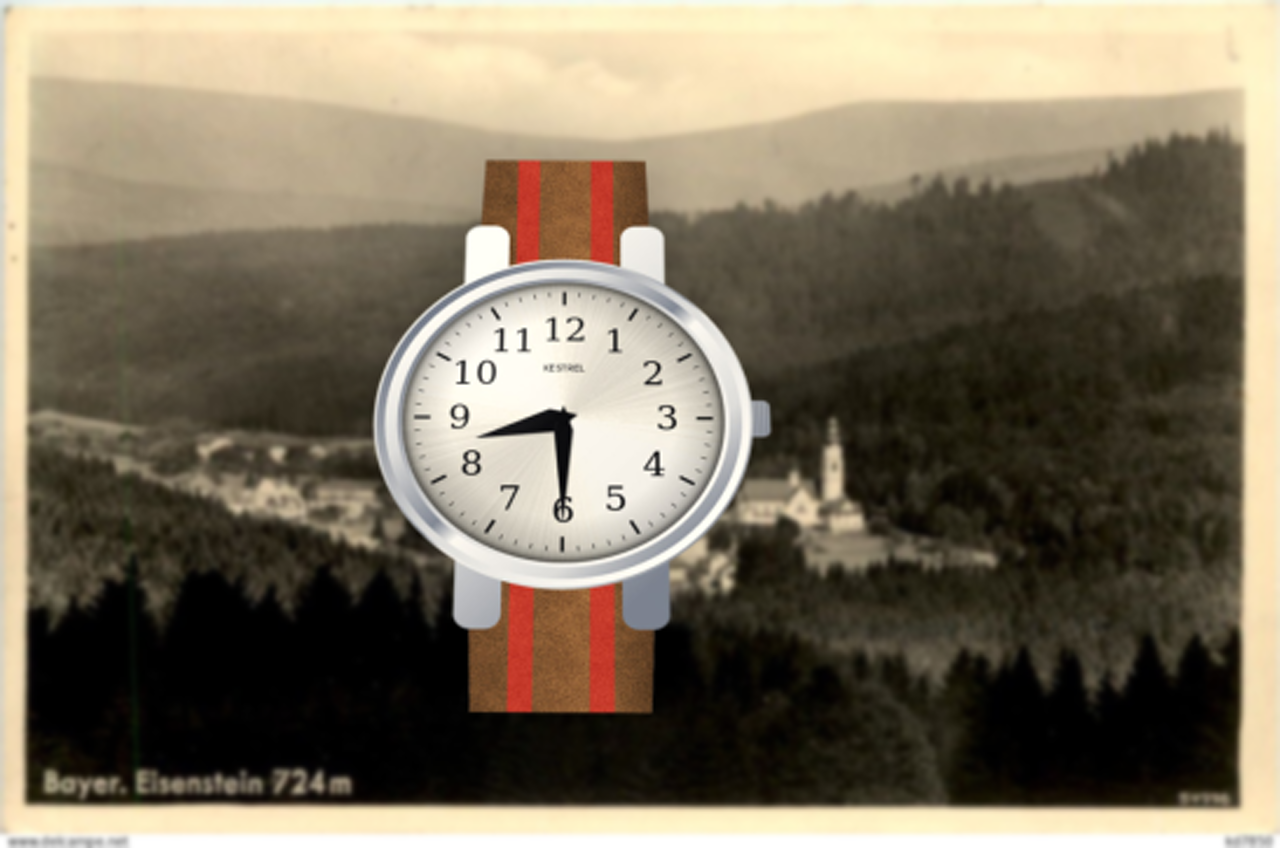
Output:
8,30
